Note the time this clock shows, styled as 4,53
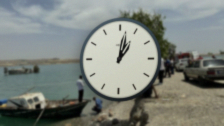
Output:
1,02
